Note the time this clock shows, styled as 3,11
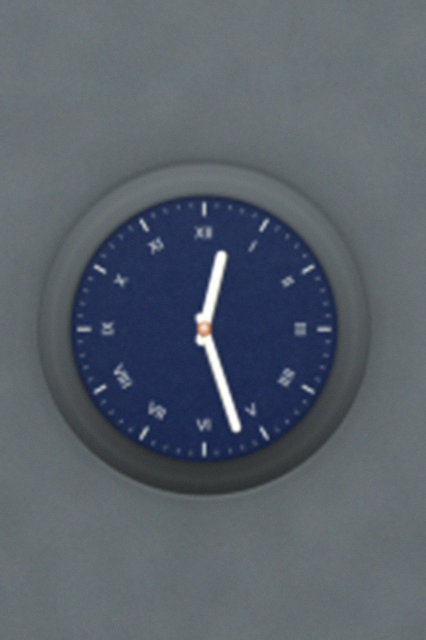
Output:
12,27
